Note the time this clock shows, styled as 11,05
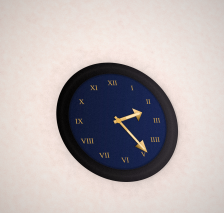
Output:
2,24
